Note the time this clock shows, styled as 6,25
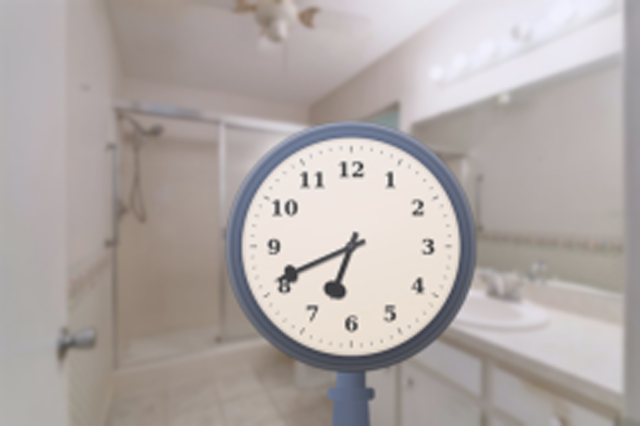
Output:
6,41
